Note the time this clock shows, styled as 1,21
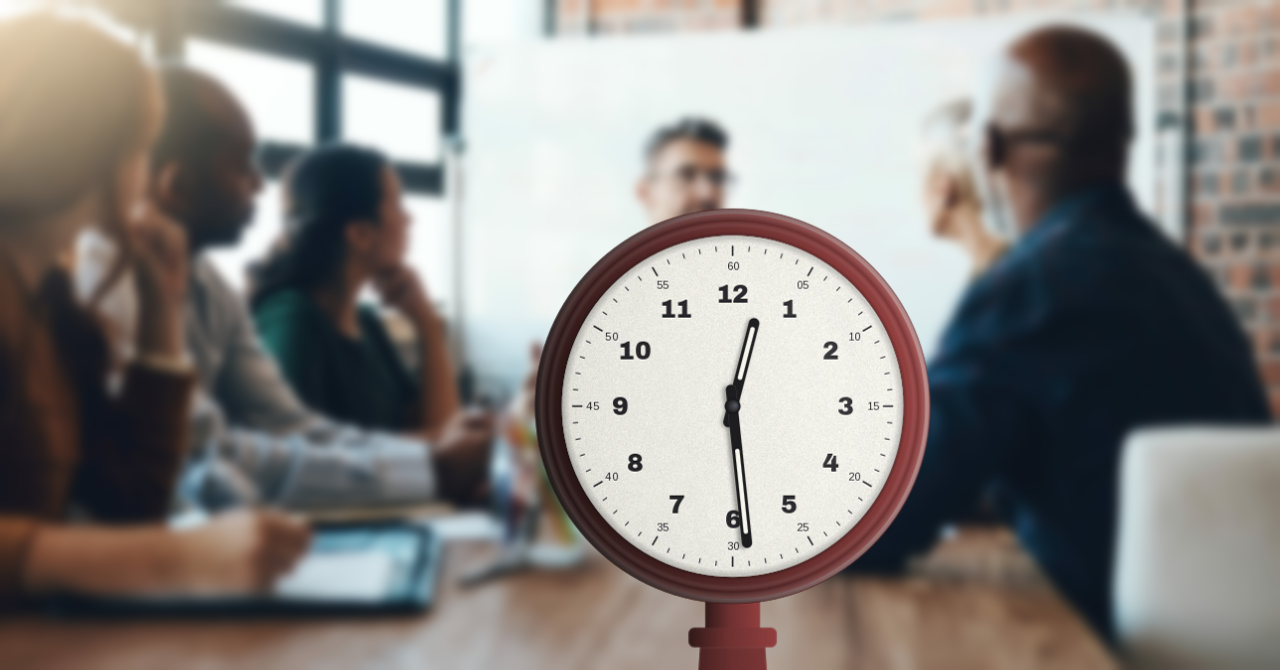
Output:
12,29
